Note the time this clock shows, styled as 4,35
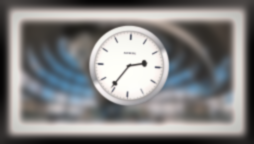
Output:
2,36
